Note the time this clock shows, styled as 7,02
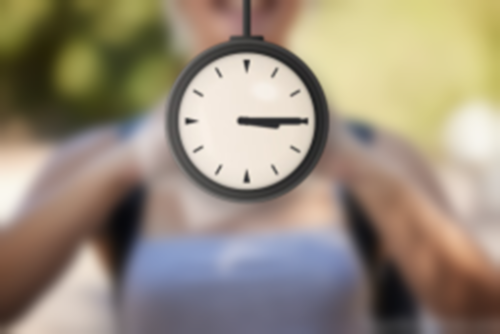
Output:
3,15
